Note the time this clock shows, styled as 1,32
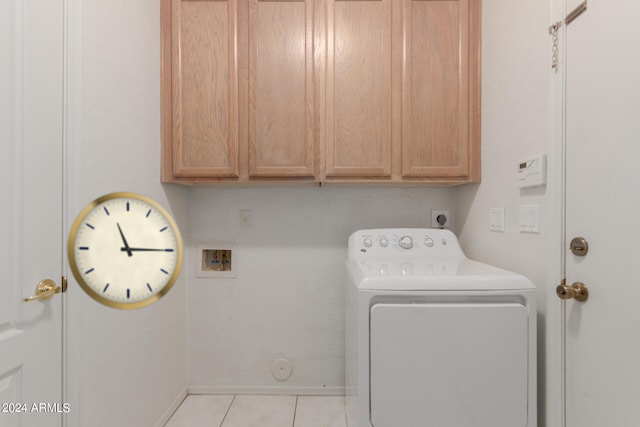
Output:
11,15
